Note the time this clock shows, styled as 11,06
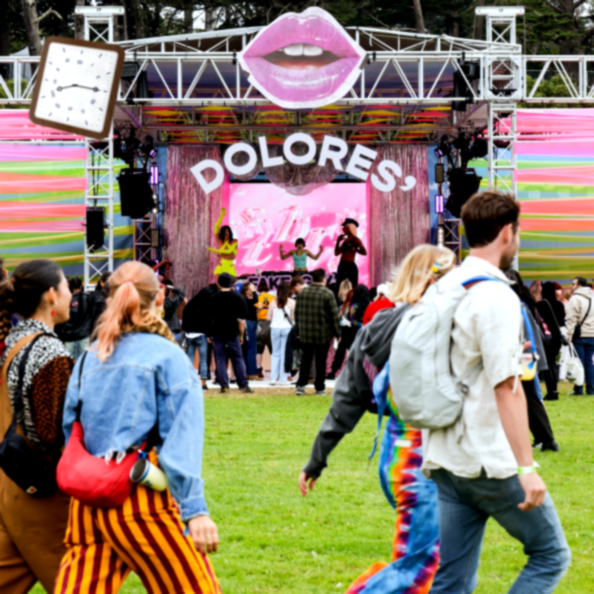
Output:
8,15
